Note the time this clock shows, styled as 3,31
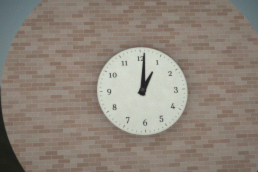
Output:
1,01
